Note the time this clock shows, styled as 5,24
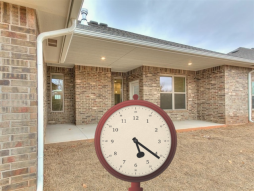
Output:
5,21
